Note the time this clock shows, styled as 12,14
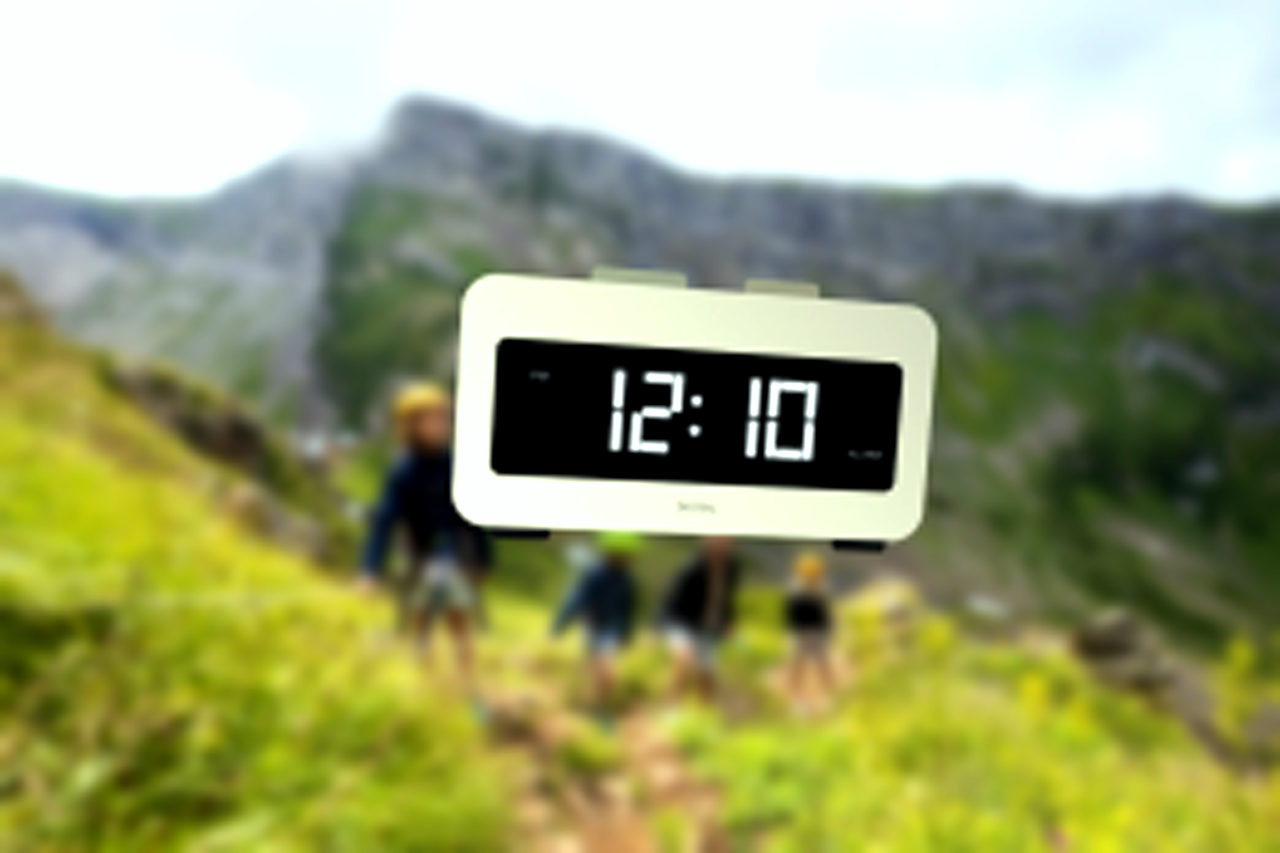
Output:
12,10
